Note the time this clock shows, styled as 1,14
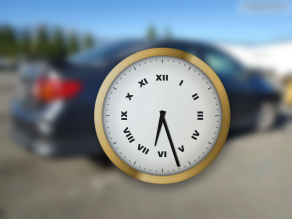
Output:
6,27
